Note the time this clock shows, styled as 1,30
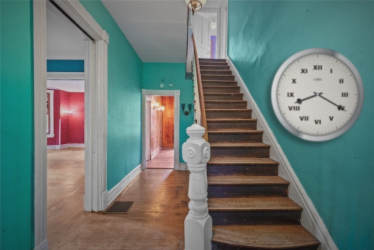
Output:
8,20
